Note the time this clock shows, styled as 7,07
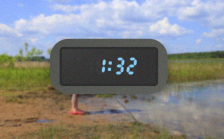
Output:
1,32
